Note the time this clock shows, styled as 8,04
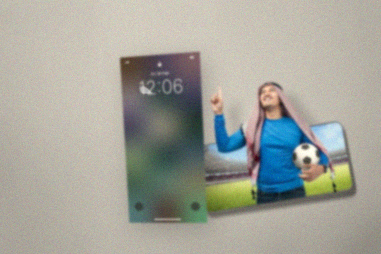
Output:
12,06
